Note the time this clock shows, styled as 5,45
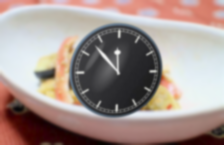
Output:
11,53
